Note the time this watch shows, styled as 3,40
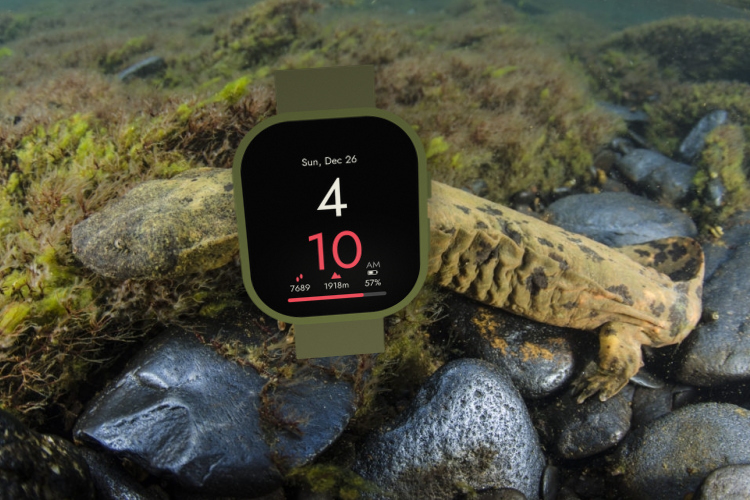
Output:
4,10
